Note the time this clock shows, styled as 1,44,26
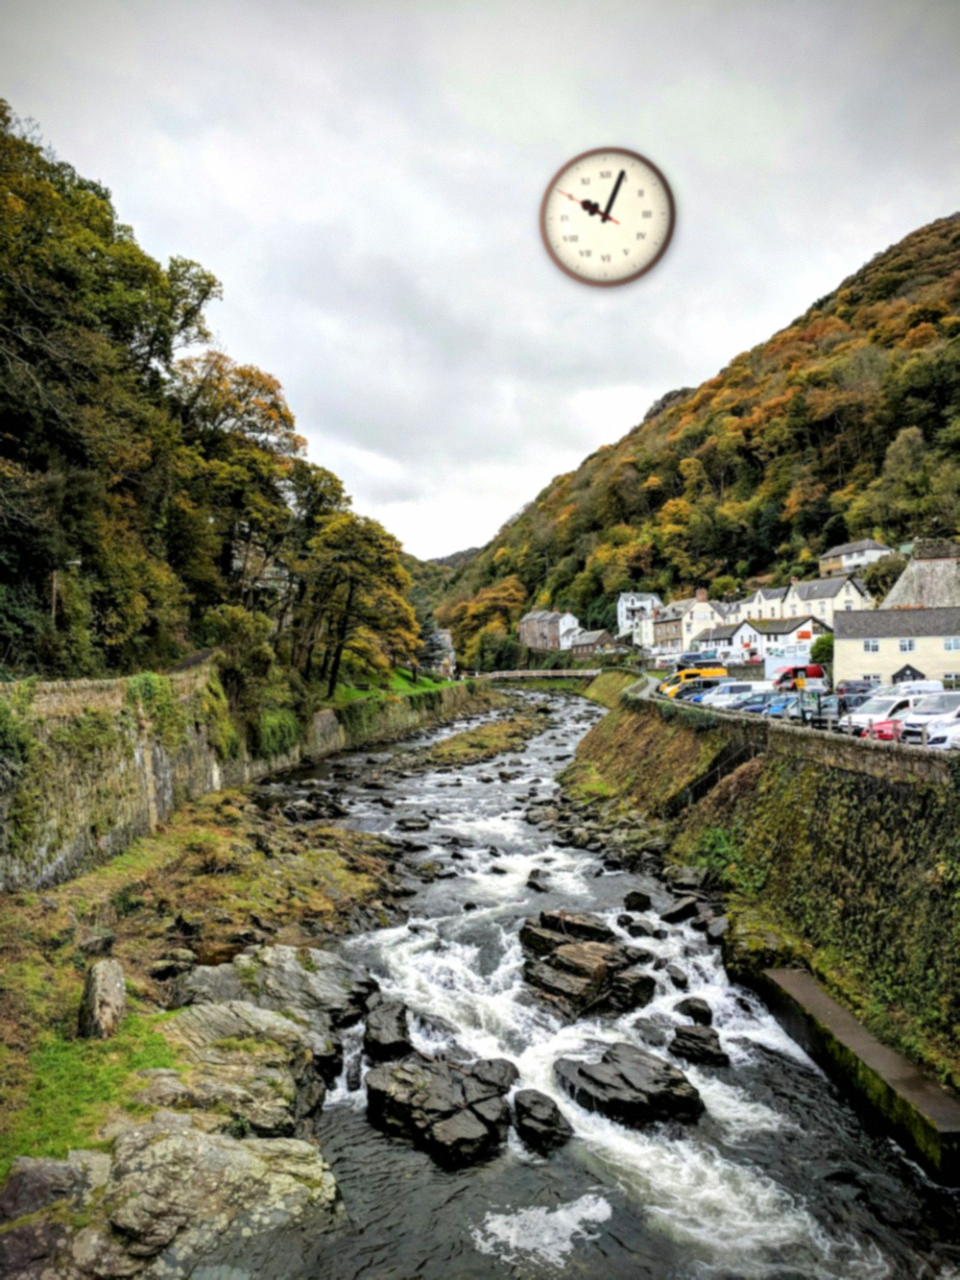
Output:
10,03,50
